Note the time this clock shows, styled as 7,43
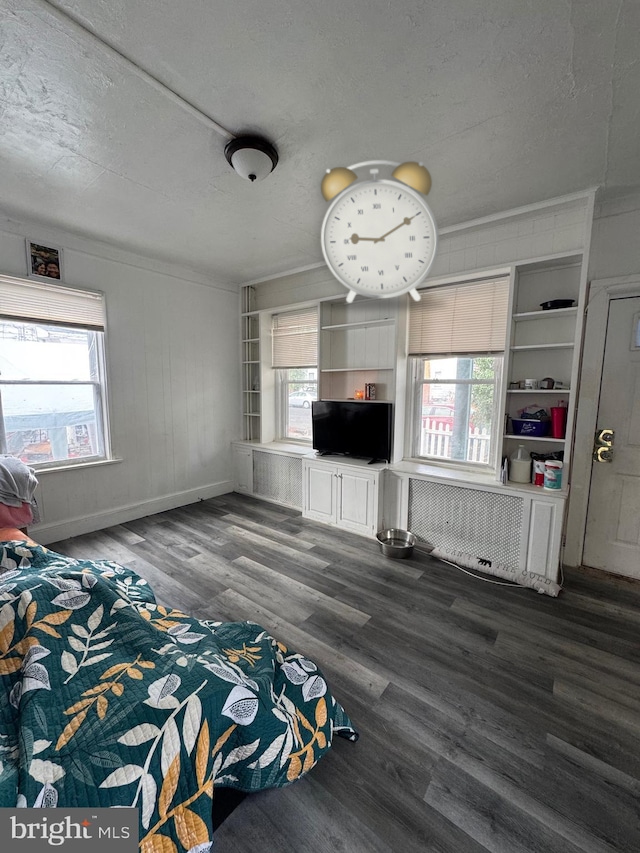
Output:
9,10
